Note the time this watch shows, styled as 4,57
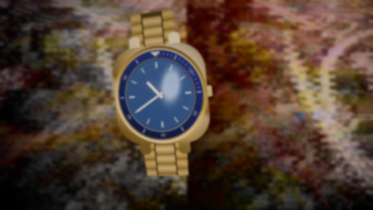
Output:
10,40
